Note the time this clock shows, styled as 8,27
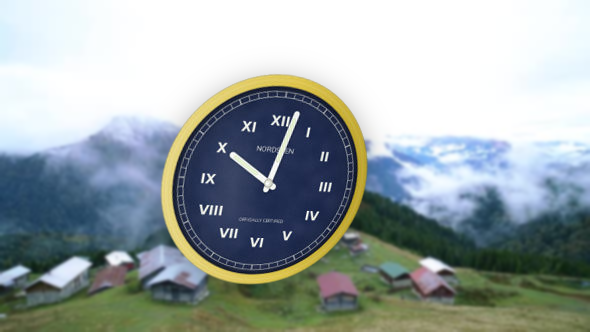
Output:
10,02
